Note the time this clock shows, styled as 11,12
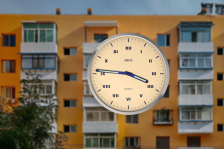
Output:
3,46
